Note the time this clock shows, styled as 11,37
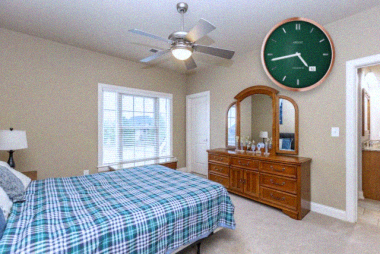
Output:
4,43
